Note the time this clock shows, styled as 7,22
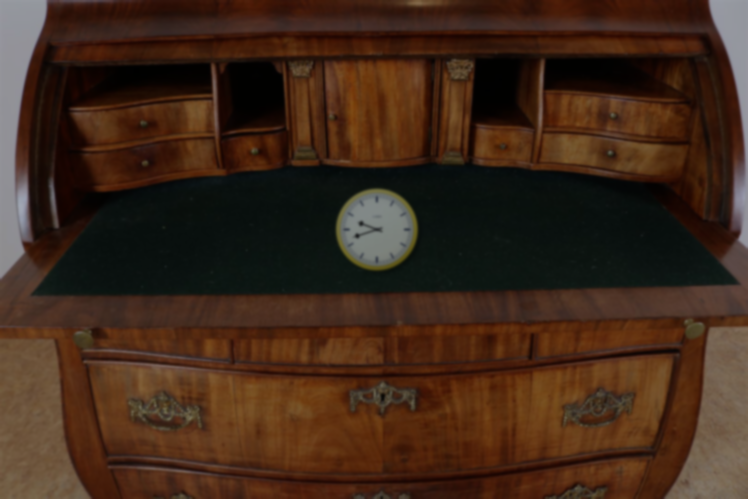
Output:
9,42
